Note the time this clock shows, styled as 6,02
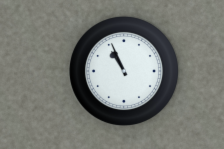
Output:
10,56
